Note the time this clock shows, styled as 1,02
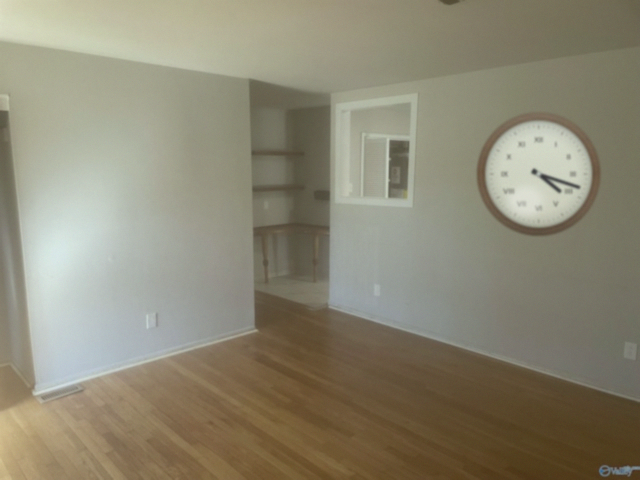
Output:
4,18
